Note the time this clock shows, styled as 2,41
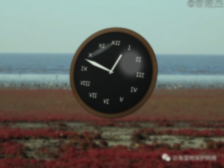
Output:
12,48
